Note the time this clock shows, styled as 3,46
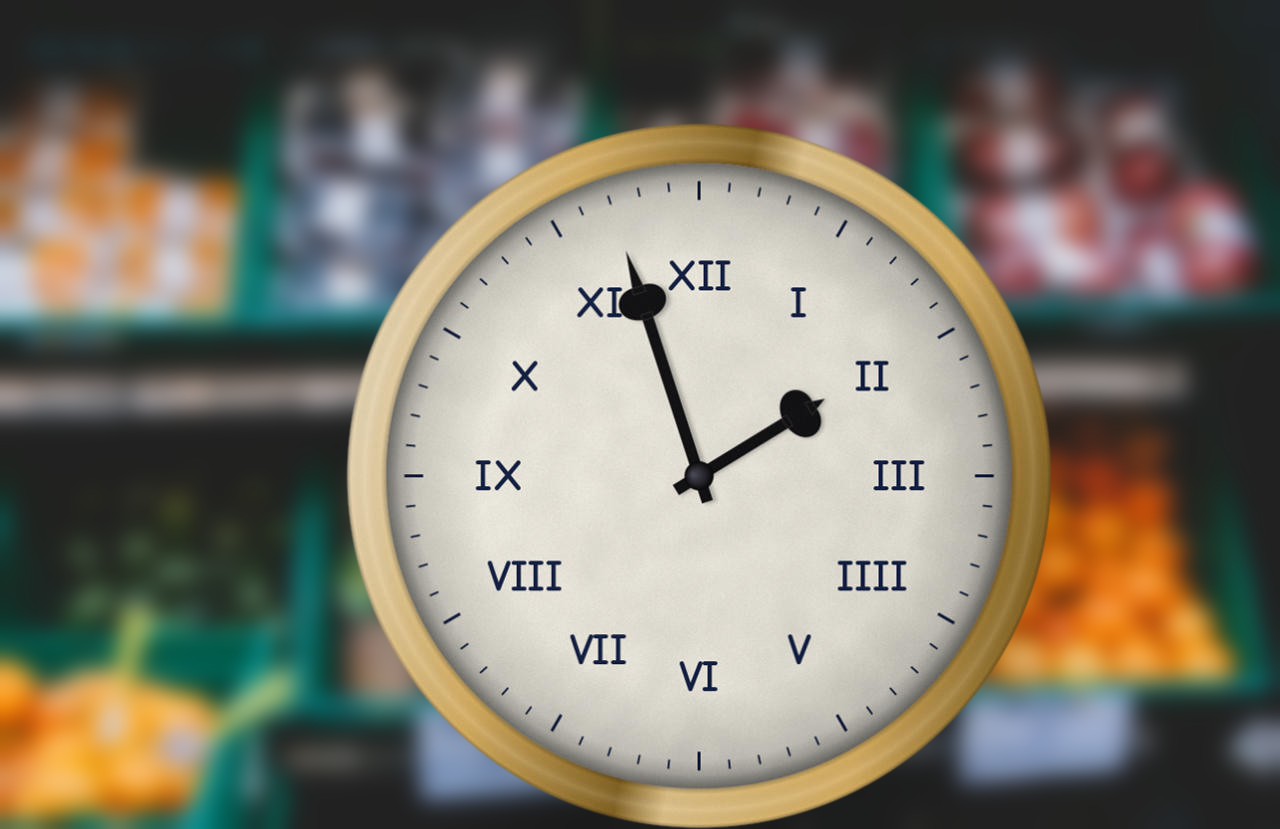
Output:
1,57
